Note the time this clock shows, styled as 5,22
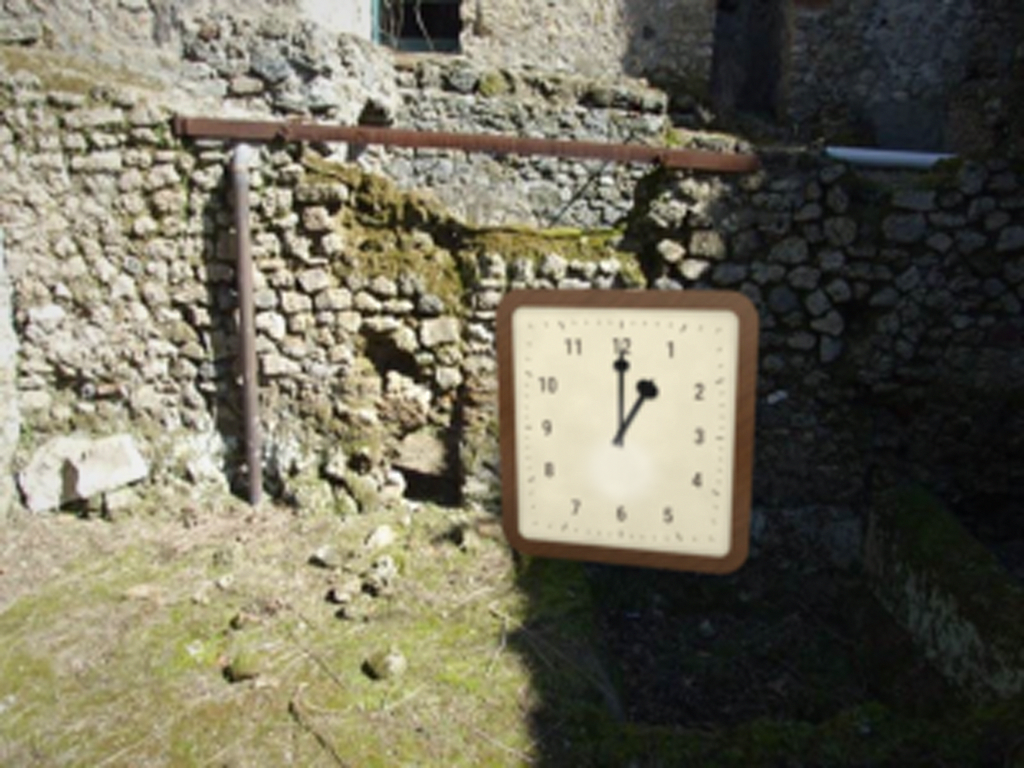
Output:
1,00
